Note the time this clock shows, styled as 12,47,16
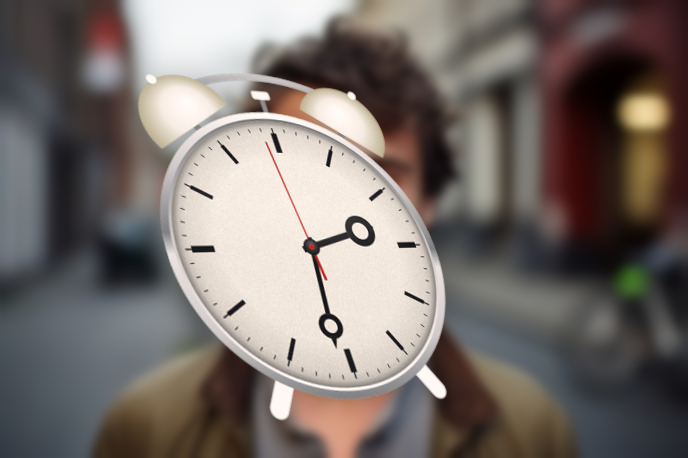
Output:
2,30,59
